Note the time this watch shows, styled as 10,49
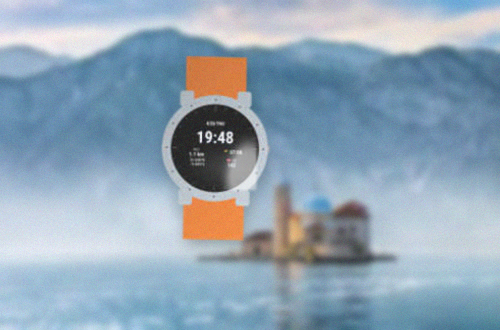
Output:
19,48
